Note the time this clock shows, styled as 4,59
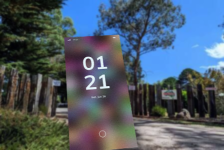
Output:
1,21
